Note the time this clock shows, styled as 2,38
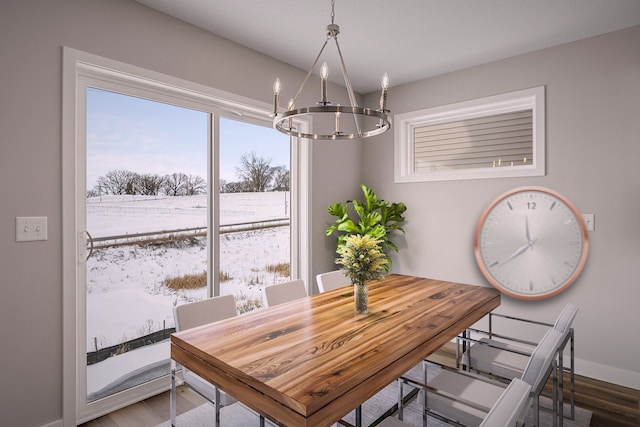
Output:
11,39
